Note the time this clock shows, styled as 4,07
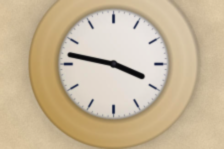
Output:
3,47
